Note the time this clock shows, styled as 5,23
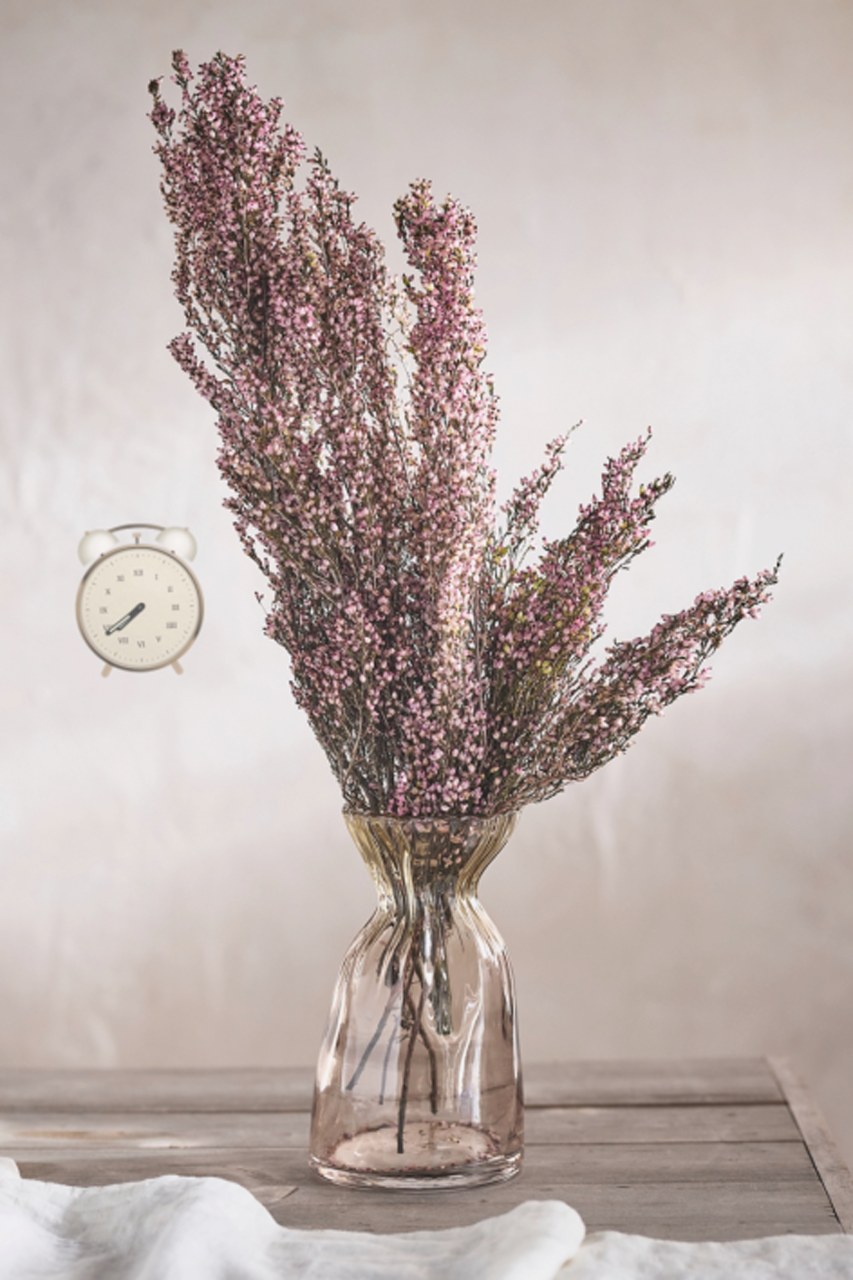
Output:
7,39
